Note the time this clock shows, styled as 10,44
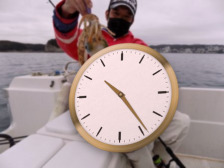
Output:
10,24
